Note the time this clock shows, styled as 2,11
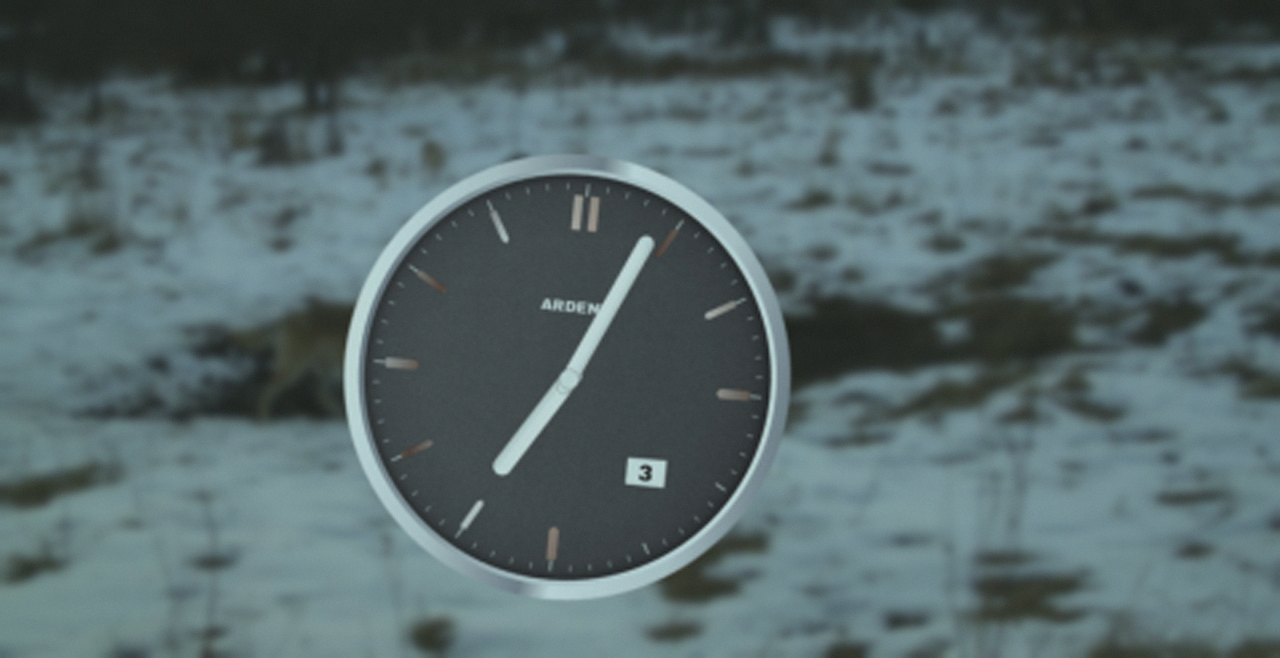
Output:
7,04
